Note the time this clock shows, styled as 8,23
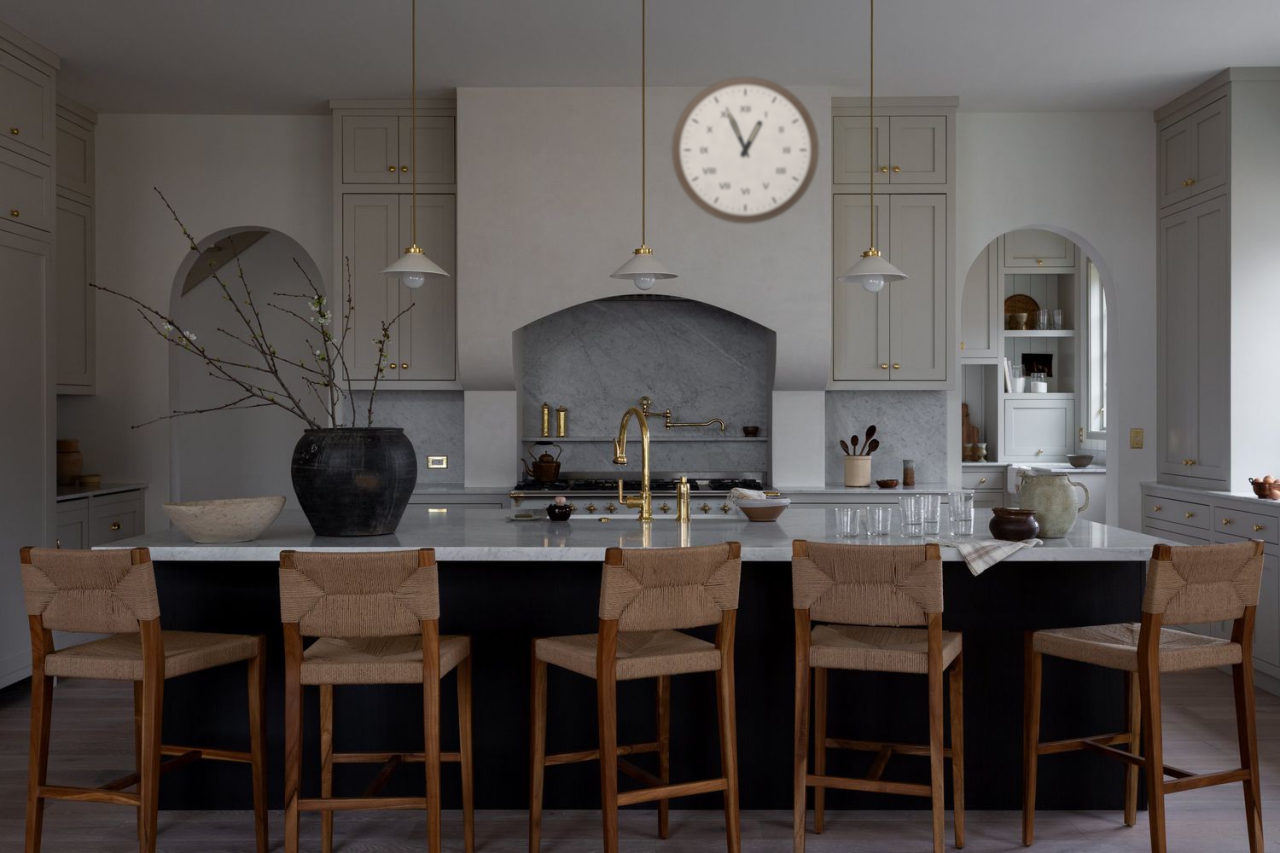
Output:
12,56
